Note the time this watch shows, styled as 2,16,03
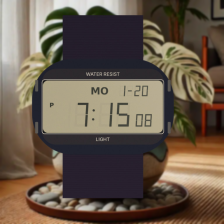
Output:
7,15,08
